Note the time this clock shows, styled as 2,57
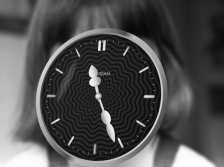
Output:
11,26
